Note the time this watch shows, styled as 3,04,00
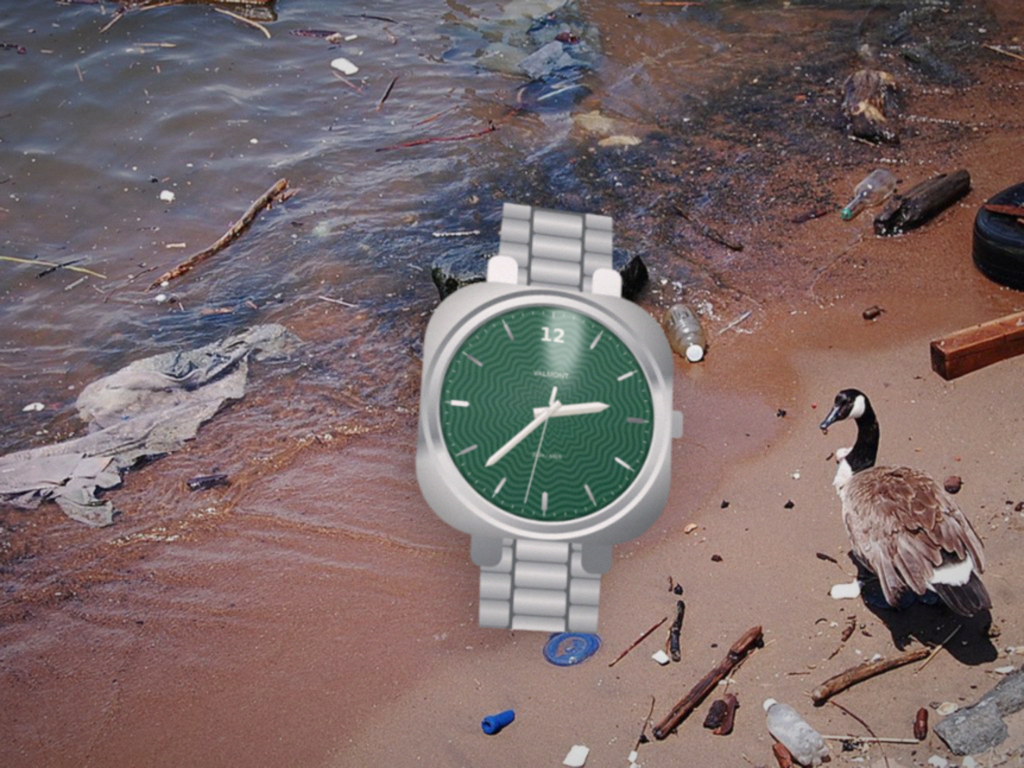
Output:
2,37,32
